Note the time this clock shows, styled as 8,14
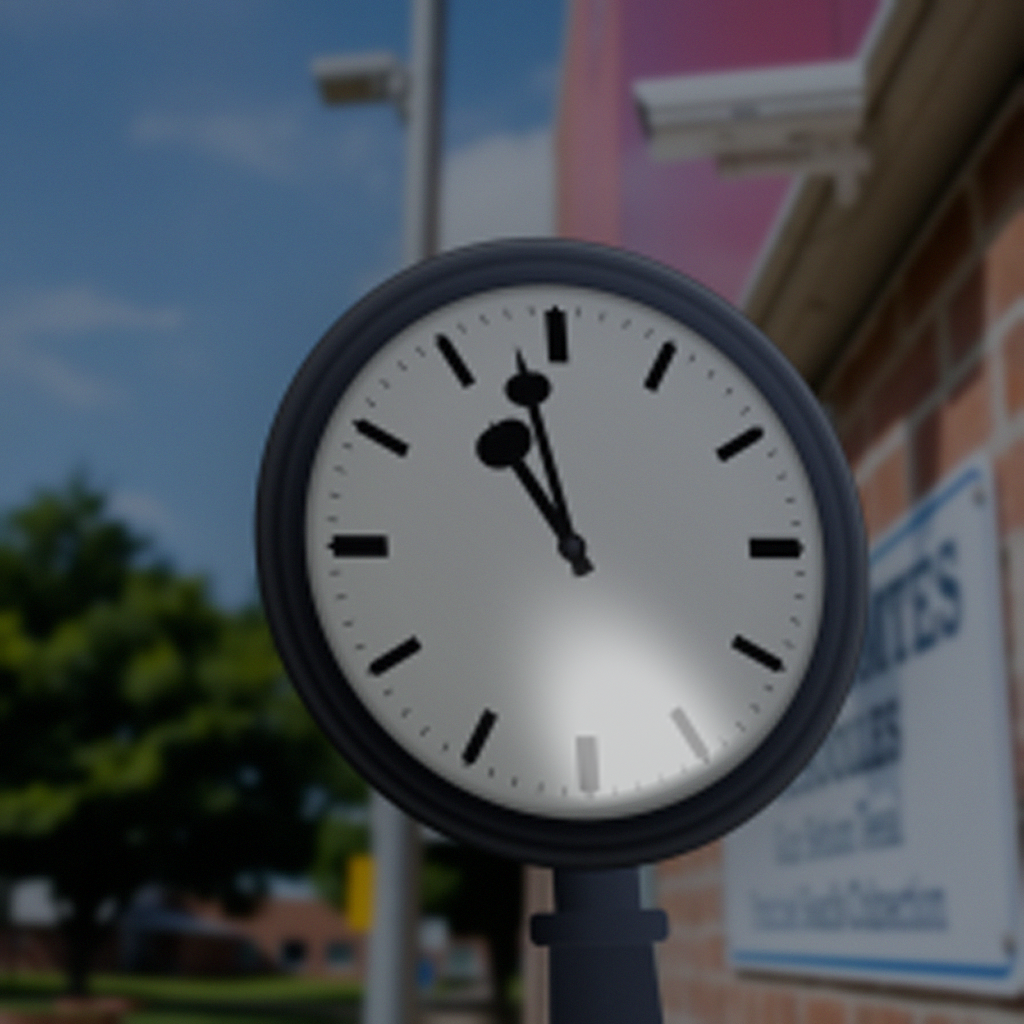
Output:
10,58
